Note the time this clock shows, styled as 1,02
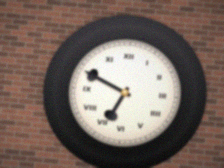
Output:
6,49
